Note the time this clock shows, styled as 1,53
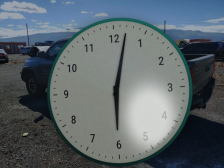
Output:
6,02
